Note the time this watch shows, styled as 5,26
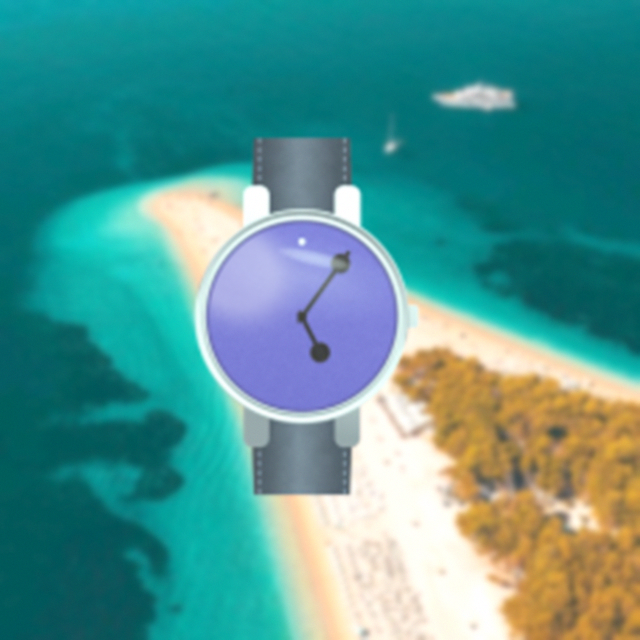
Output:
5,06
